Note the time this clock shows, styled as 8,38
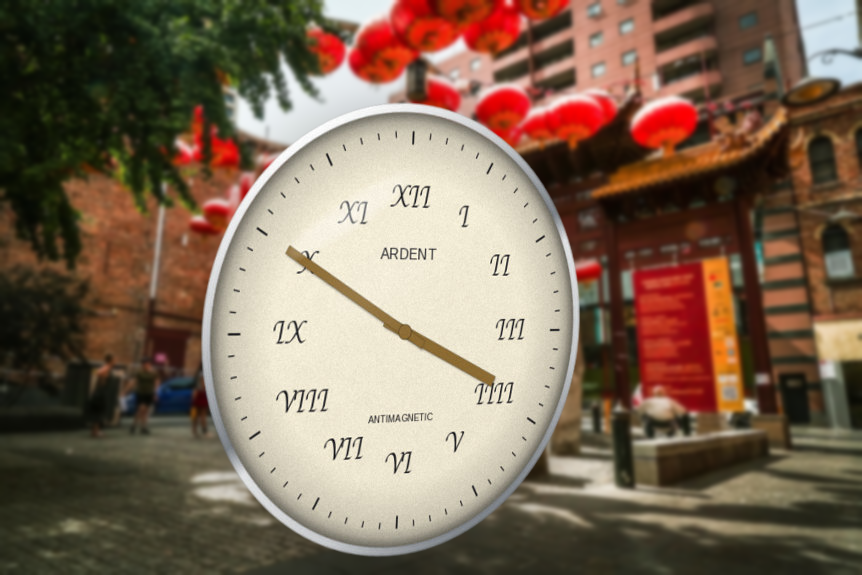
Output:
3,50
